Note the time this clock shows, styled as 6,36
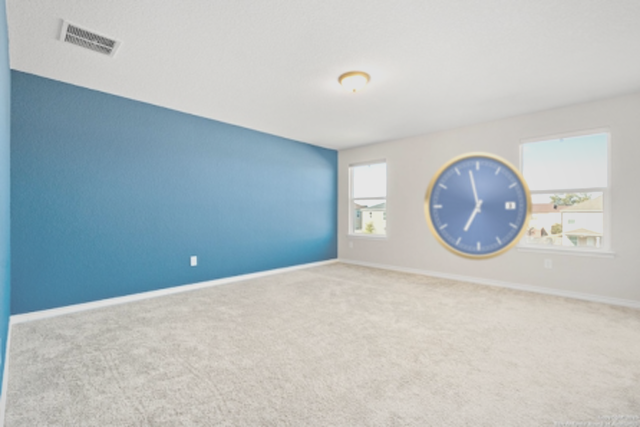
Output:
6,58
